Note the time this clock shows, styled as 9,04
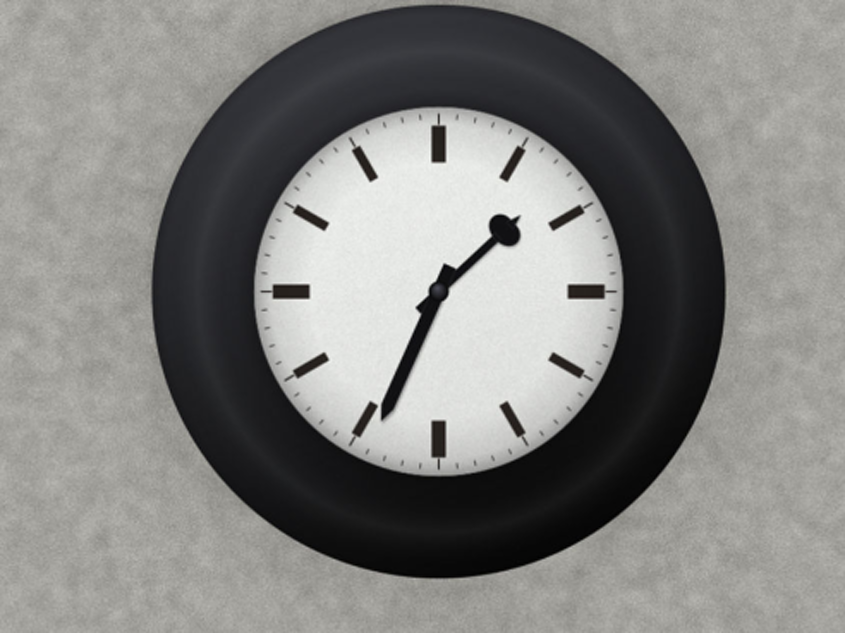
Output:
1,34
